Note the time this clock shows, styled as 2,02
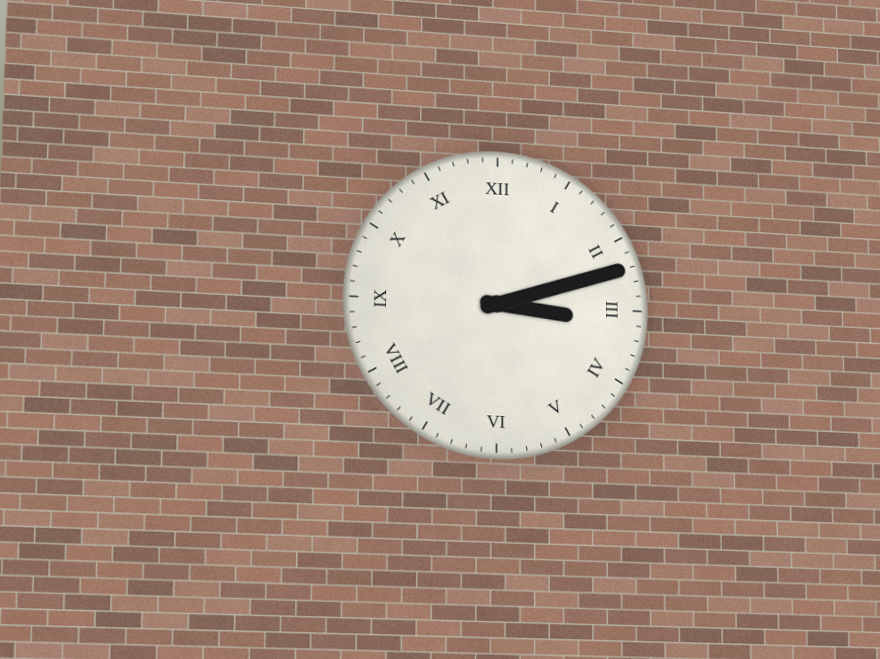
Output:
3,12
